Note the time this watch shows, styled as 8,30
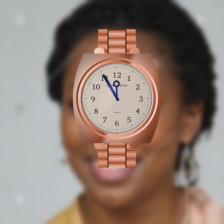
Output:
11,55
